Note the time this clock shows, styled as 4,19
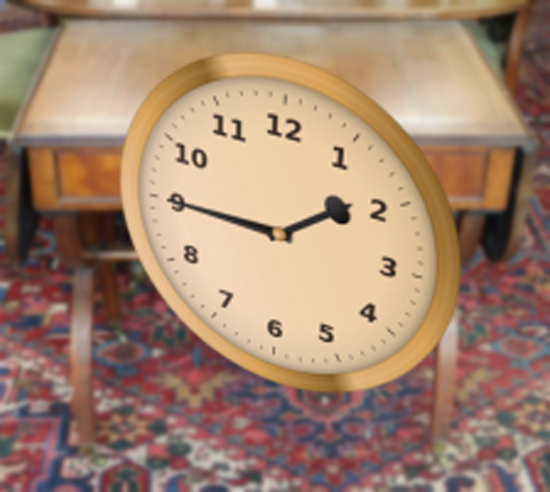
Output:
1,45
